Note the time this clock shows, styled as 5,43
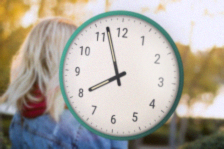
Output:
7,57
